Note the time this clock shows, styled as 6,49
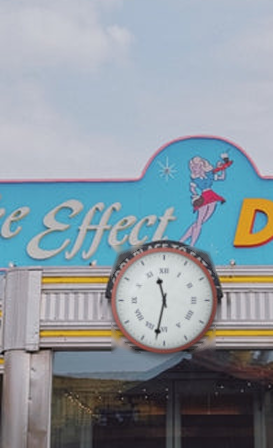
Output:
11,32
